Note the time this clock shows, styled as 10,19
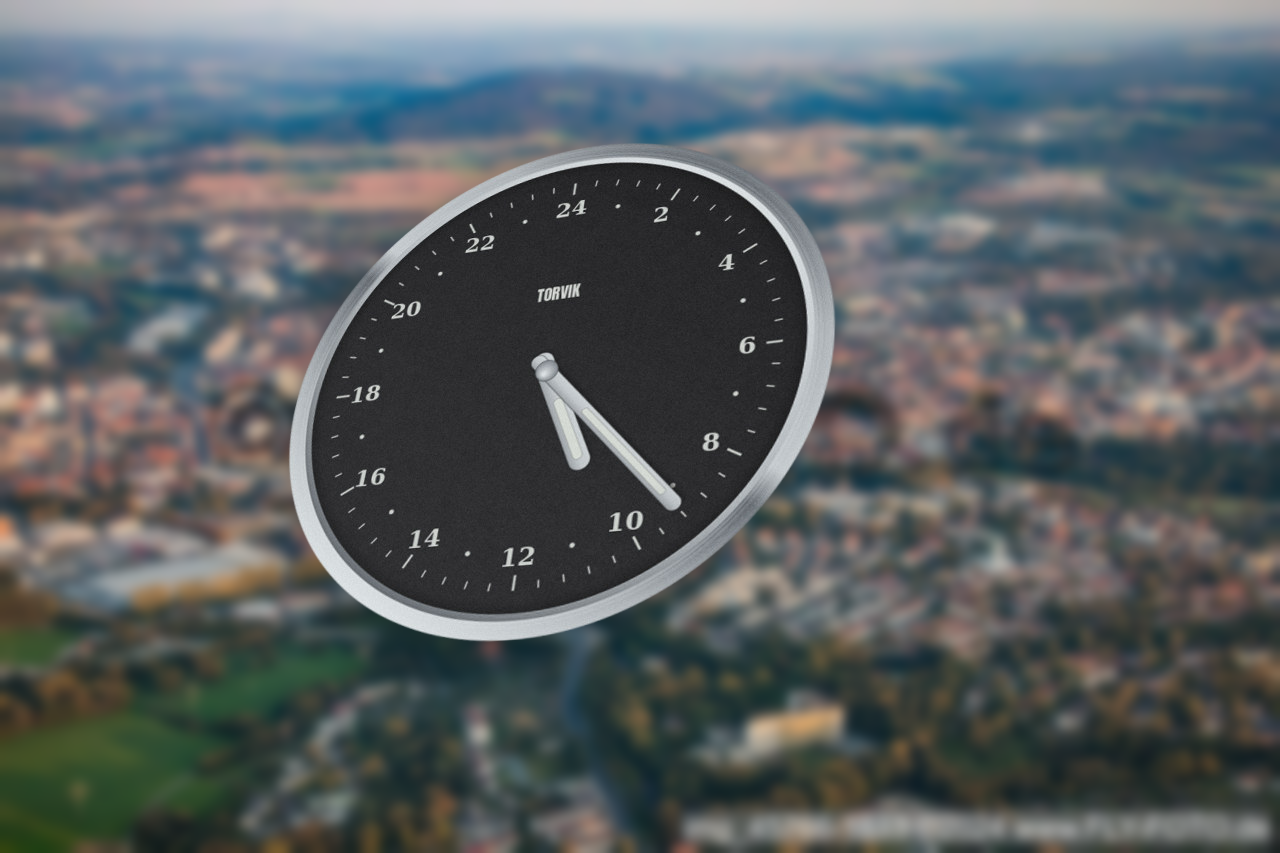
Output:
10,23
